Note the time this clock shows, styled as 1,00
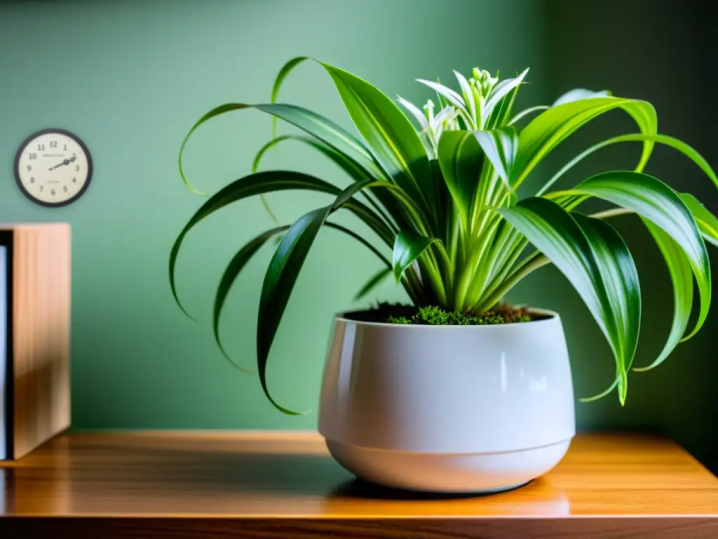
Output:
2,11
